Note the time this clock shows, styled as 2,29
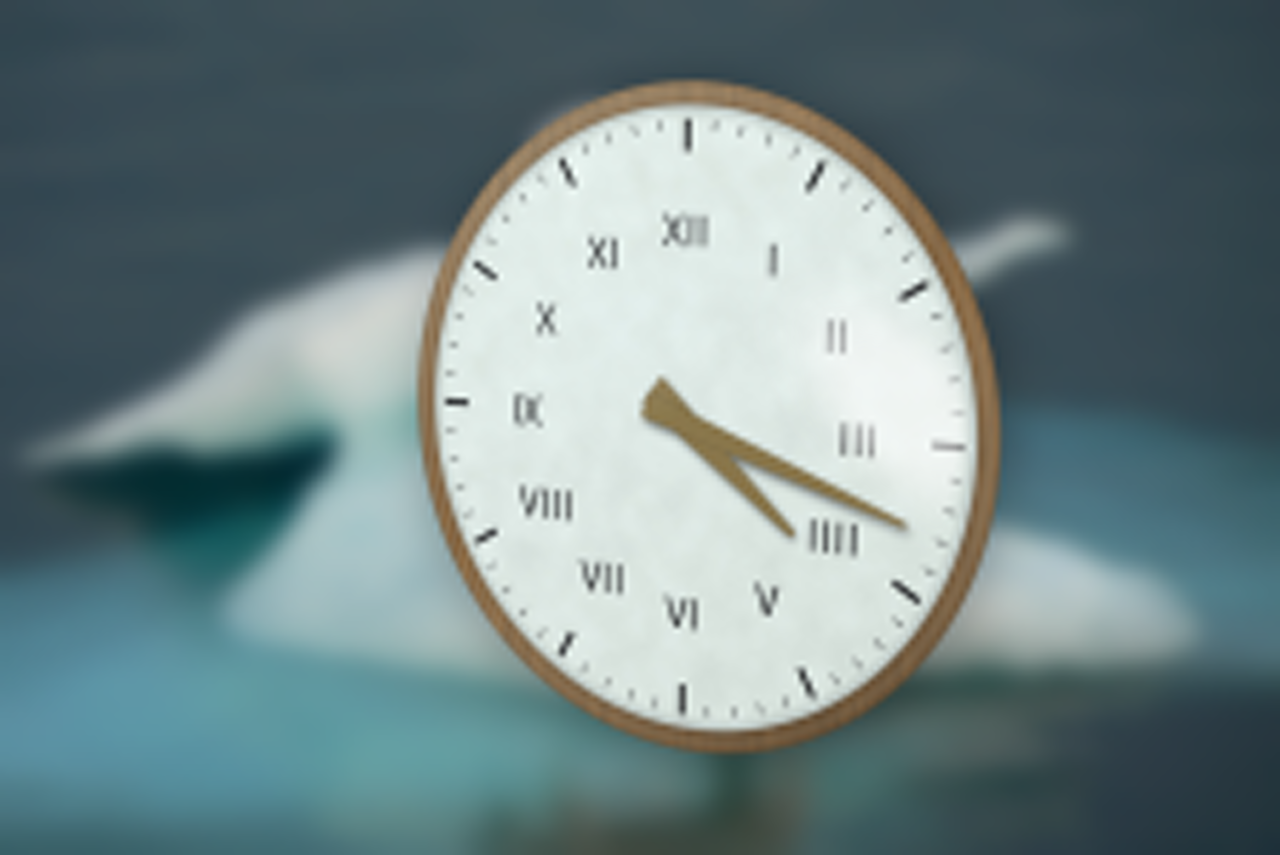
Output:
4,18
